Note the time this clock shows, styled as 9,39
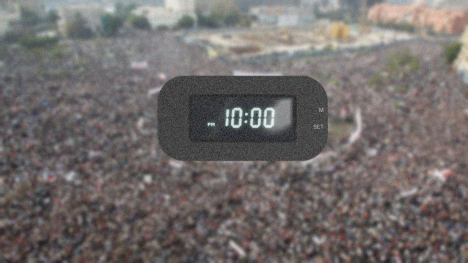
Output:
10,00
